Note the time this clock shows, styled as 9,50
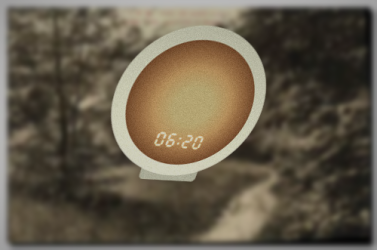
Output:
6,20
